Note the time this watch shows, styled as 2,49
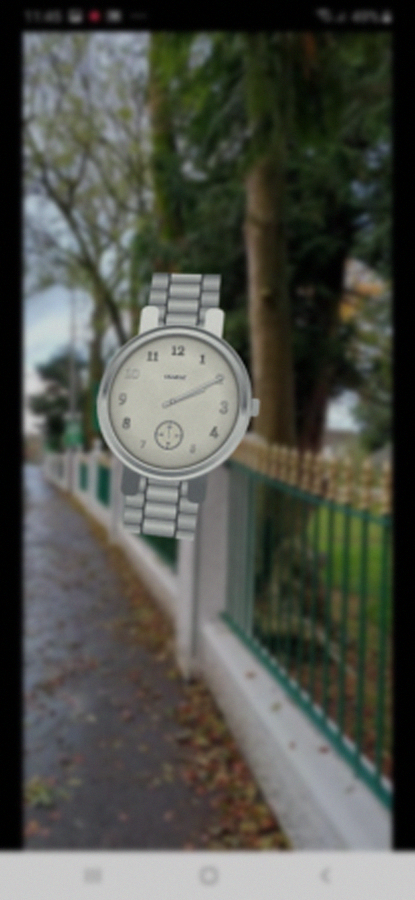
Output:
2,10
